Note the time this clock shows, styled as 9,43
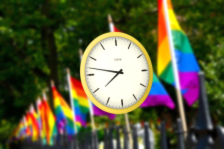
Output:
7,47
